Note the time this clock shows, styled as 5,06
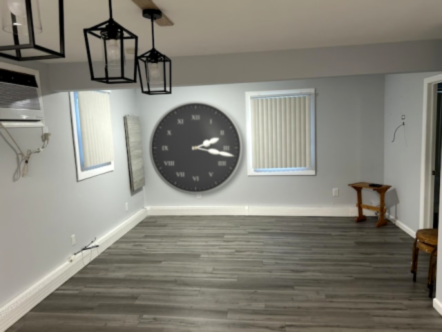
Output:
2,17
